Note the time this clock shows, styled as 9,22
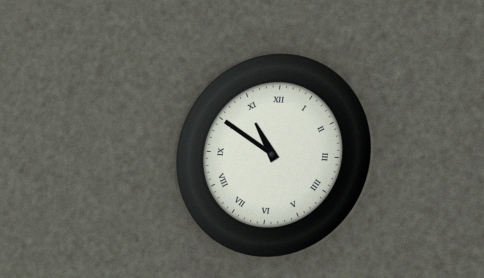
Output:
10,50
